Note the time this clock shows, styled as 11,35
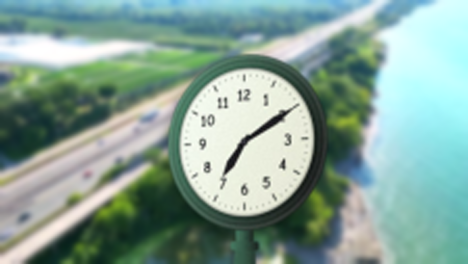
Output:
7,10
